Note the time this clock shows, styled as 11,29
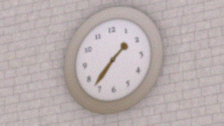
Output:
1,37
